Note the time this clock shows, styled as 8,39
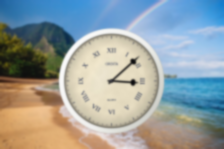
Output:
3,08
